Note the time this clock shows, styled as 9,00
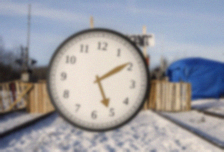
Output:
5,09
